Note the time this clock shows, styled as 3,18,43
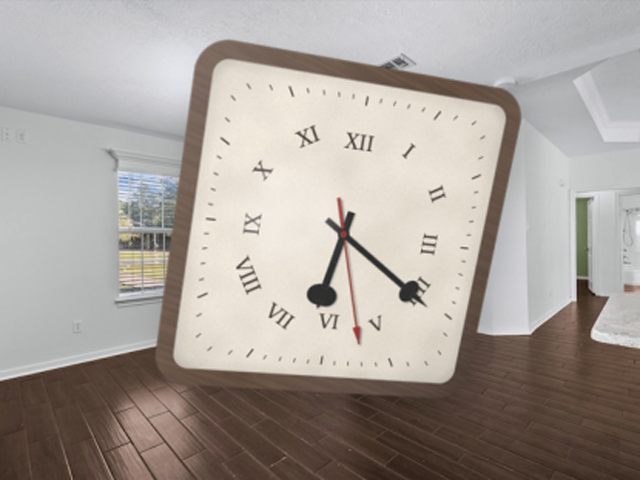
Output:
6,20,27
